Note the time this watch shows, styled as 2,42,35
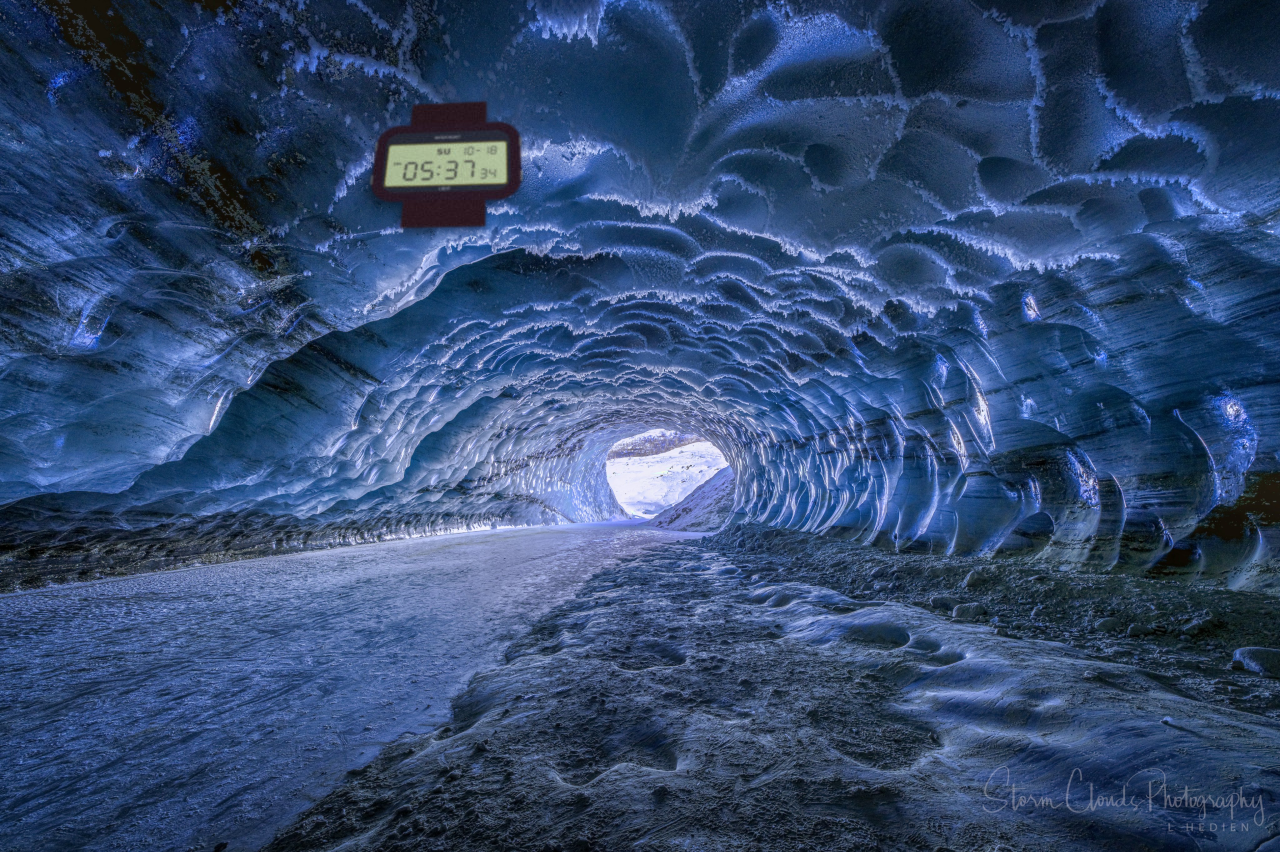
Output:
5,37,34
